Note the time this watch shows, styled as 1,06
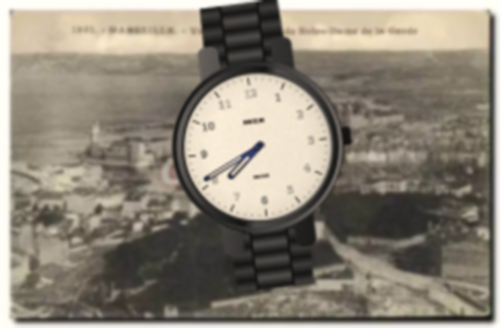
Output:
7,41
